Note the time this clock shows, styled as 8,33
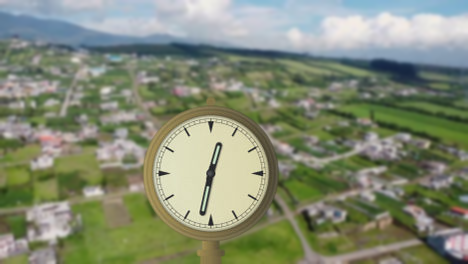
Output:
12,32
